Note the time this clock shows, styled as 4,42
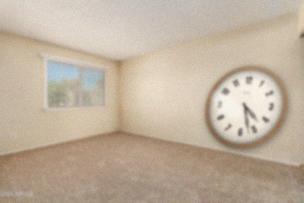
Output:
4,27
